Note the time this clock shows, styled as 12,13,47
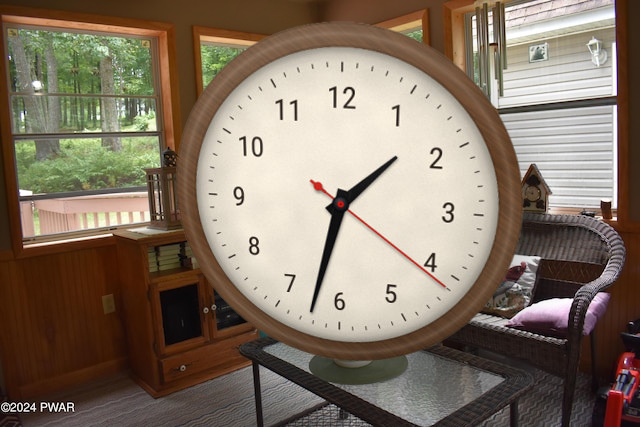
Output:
1,32,21
